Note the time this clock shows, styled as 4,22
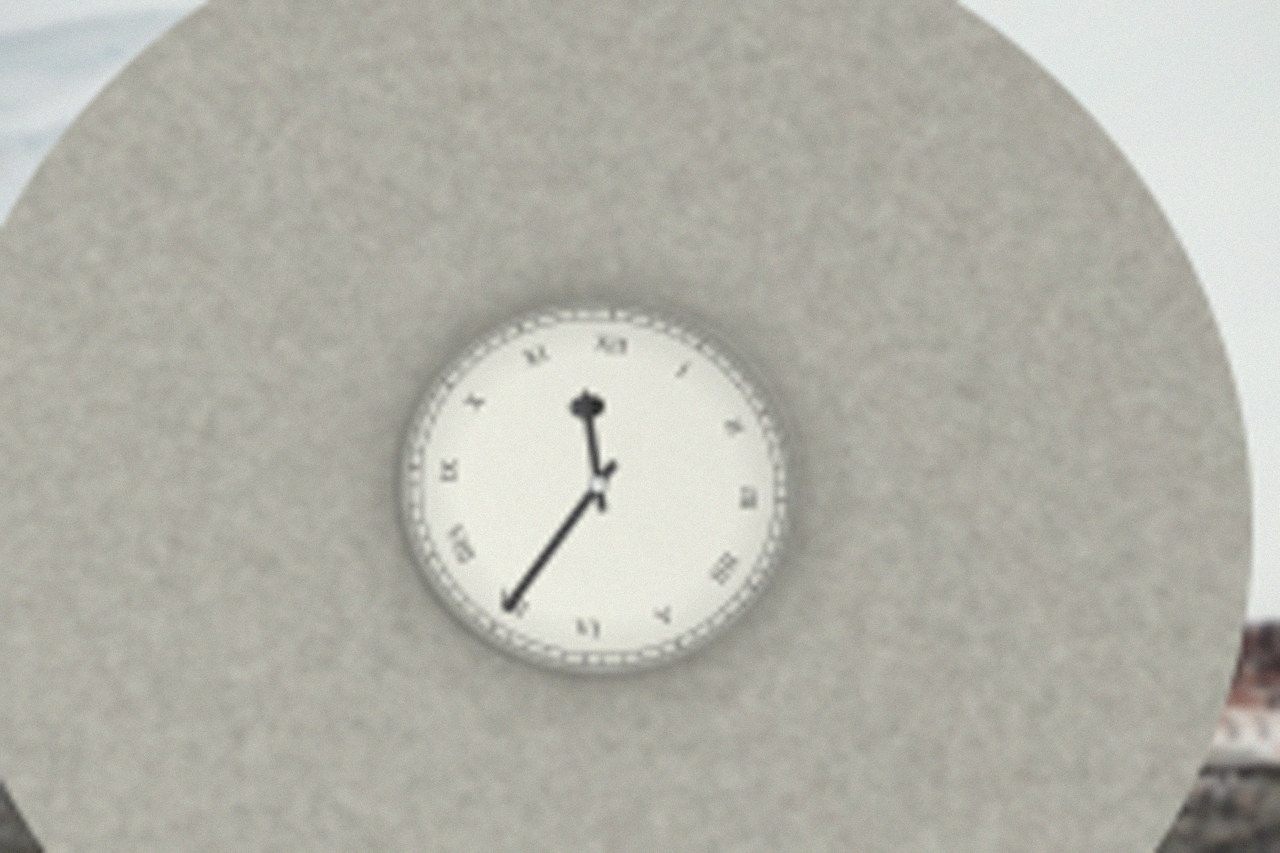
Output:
11,35
